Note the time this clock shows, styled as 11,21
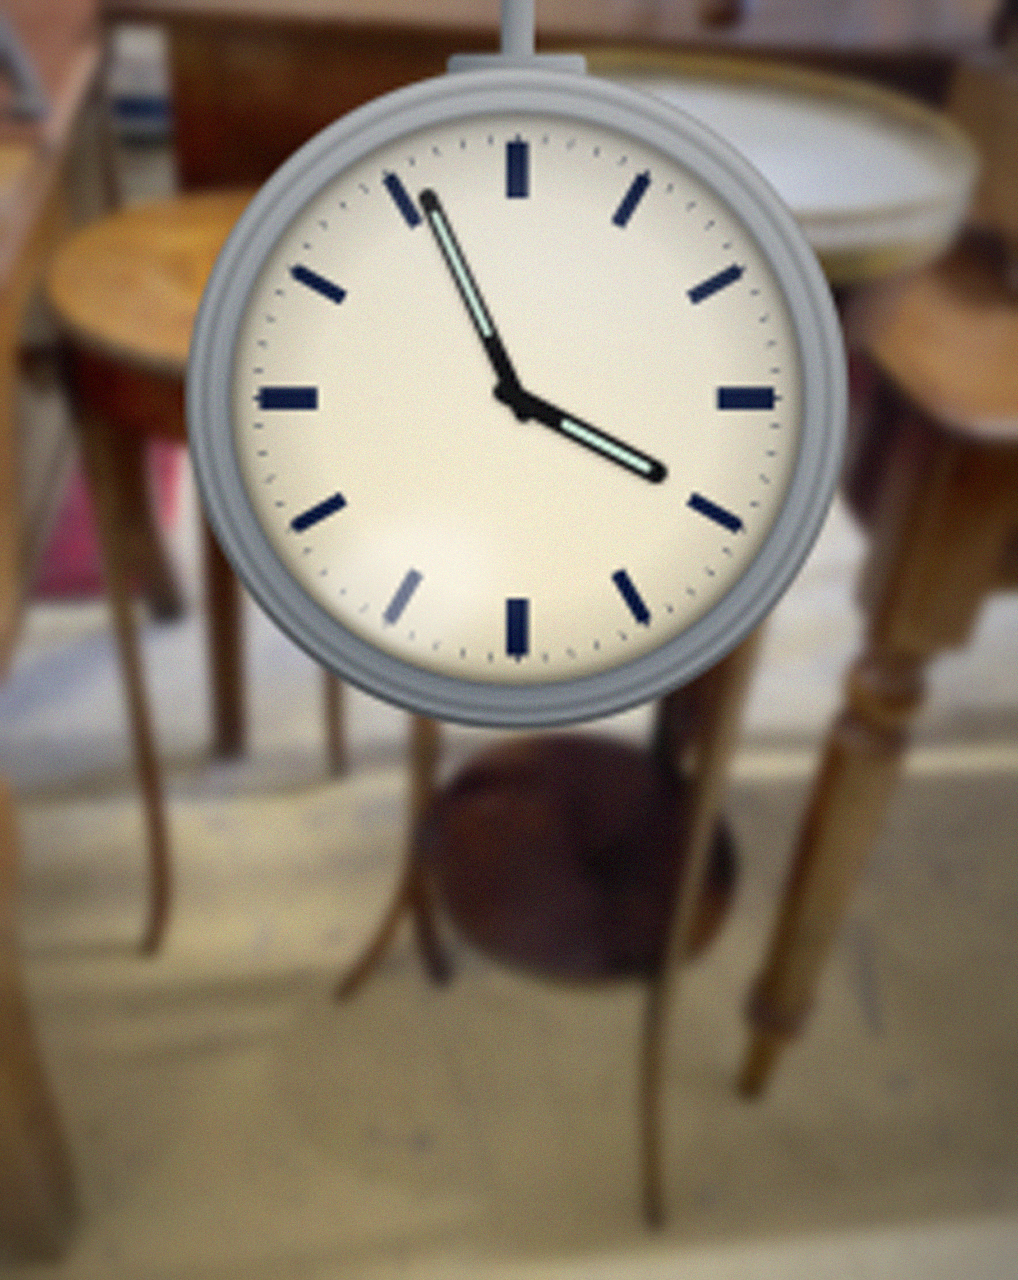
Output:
3,56
